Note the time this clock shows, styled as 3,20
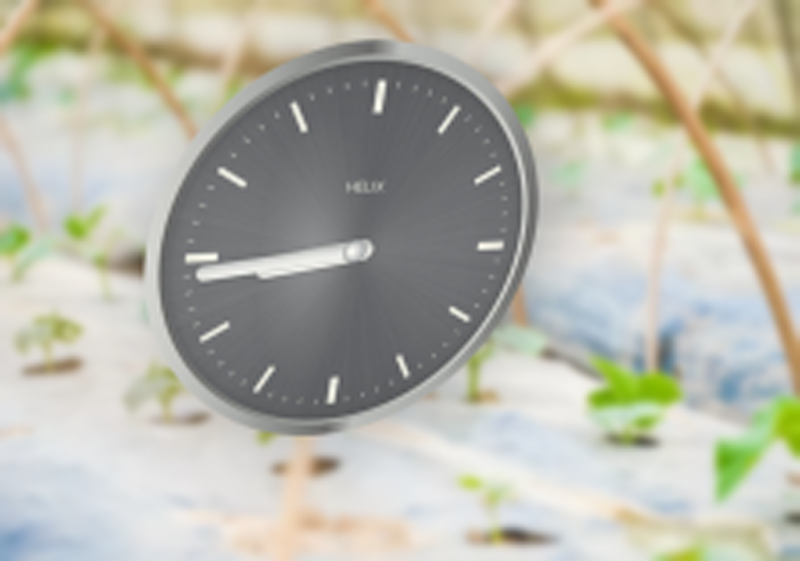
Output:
8,44
